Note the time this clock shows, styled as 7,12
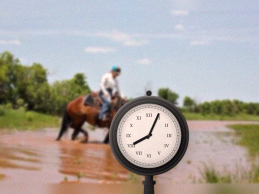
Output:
8,04
